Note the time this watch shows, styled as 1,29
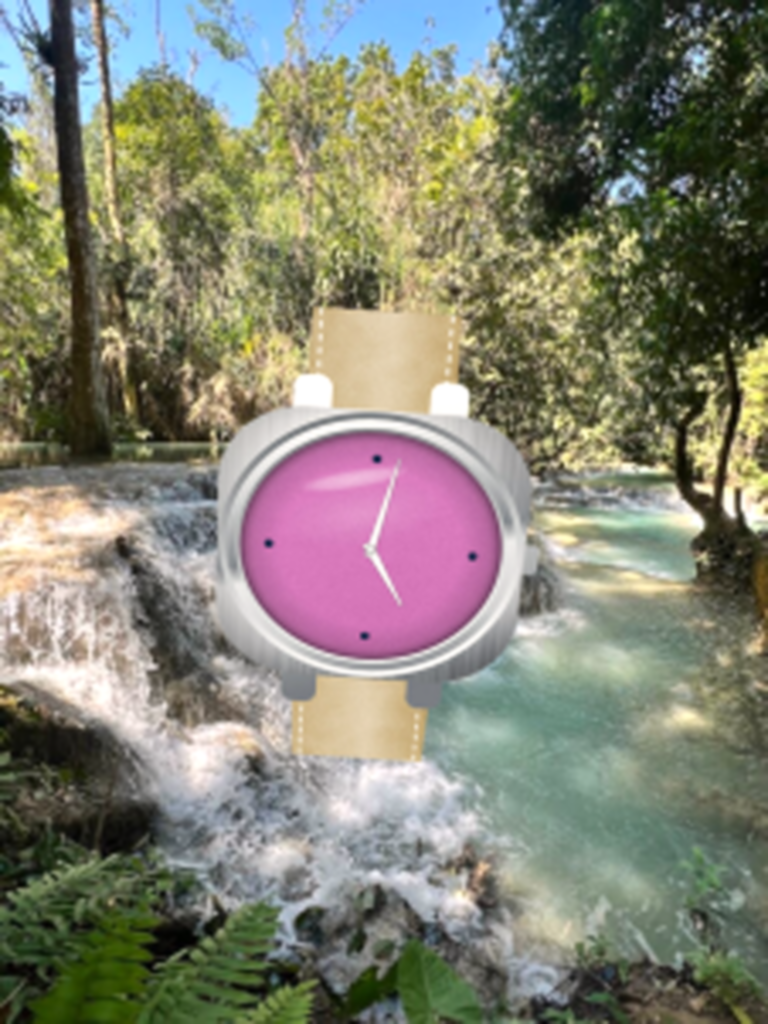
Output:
5,02
